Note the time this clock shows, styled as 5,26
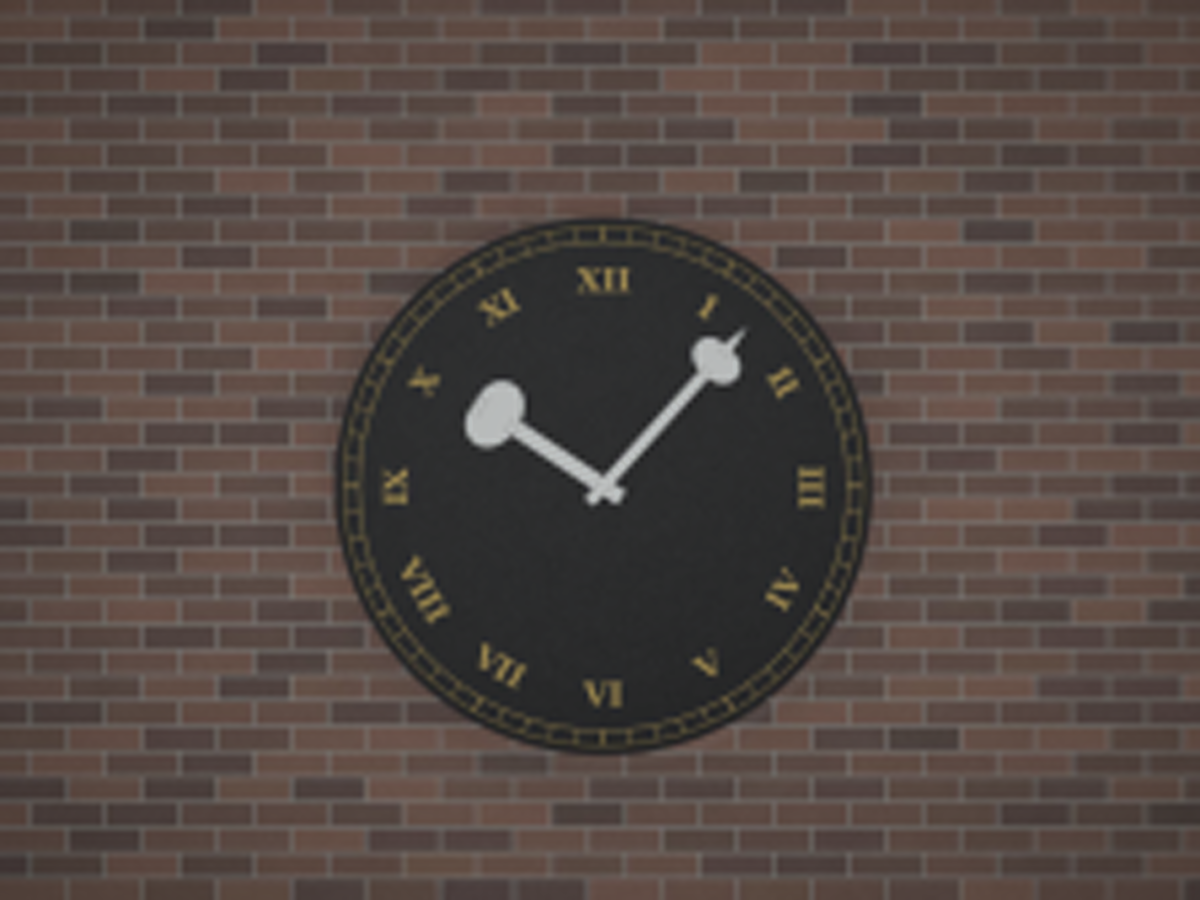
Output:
10,07
